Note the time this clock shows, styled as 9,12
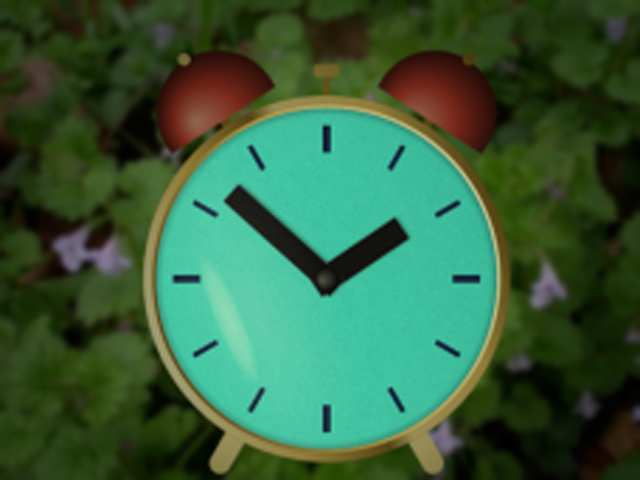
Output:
1,52
